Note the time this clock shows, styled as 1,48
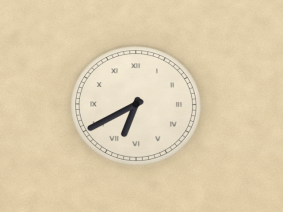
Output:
6,40
